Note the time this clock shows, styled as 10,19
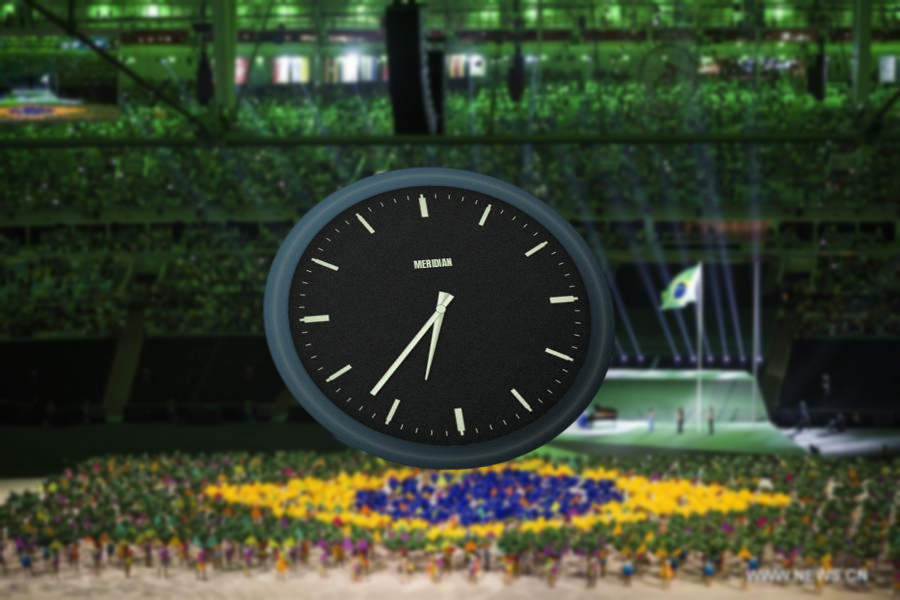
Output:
6,37
